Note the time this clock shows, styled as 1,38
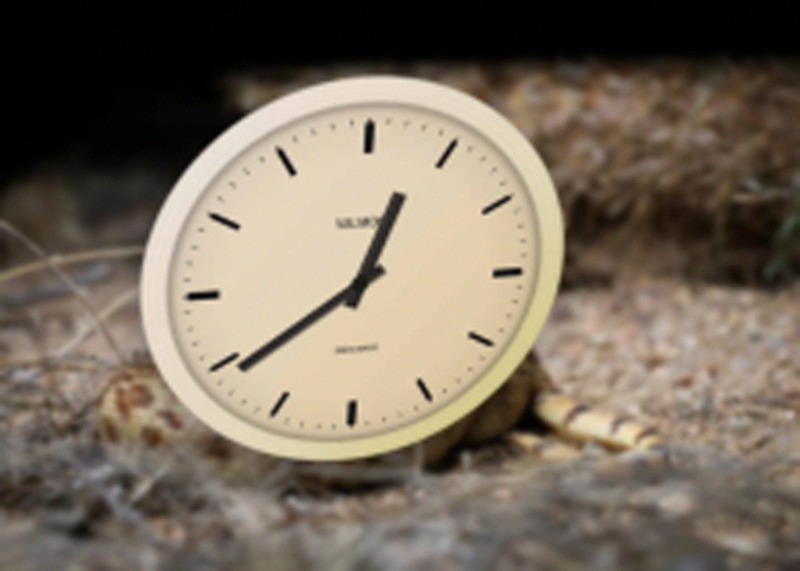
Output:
12,39
